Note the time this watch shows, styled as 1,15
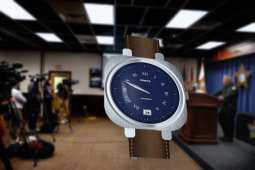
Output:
9,49
